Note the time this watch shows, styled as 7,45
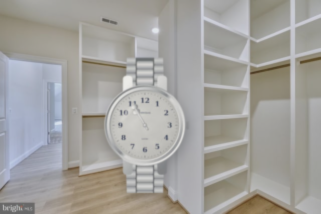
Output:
10,55
